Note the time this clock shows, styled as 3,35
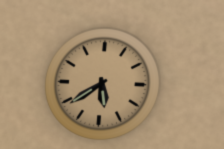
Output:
5,39
